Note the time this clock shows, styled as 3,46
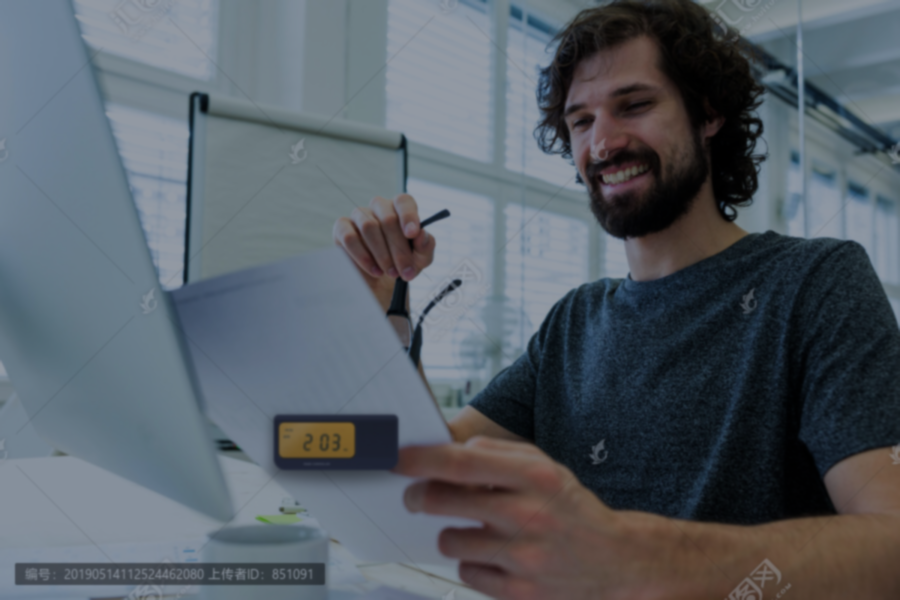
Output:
2,03
